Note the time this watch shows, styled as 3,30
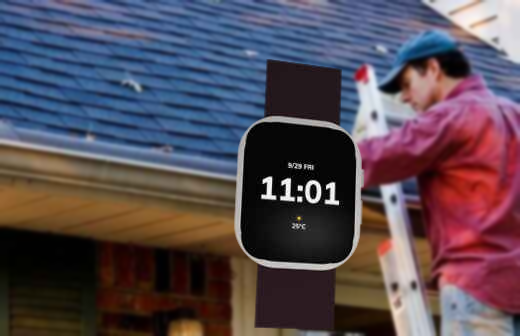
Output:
11,01
